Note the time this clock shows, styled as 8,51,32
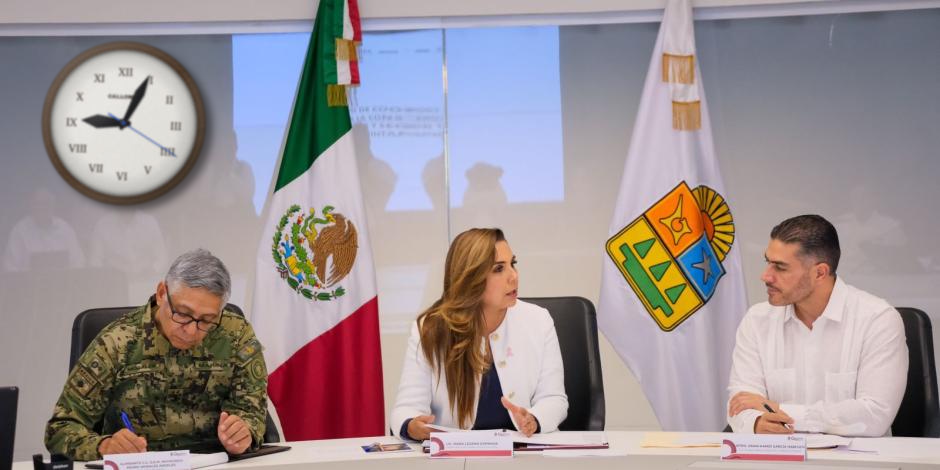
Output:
9,04,20
